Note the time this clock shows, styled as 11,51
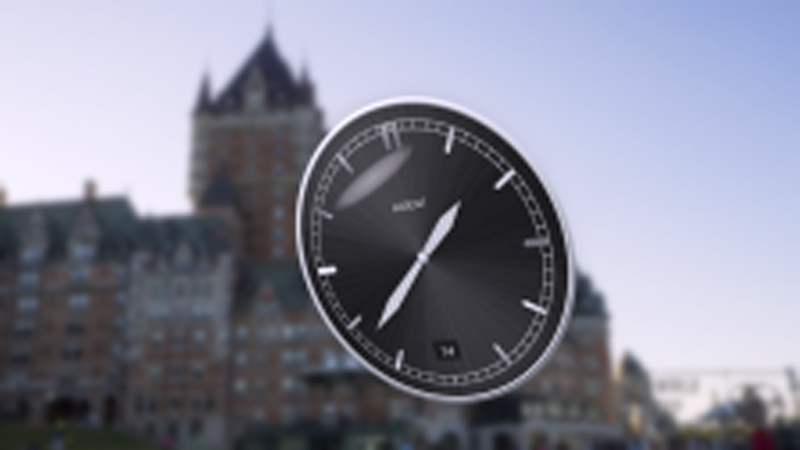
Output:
1,38
